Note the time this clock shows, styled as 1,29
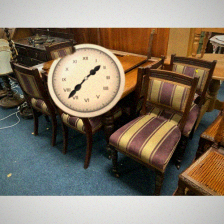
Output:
1,37
